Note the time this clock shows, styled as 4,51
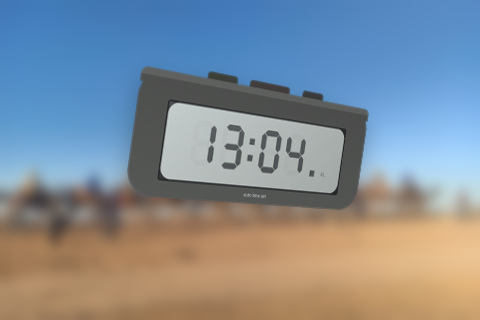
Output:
13,04
